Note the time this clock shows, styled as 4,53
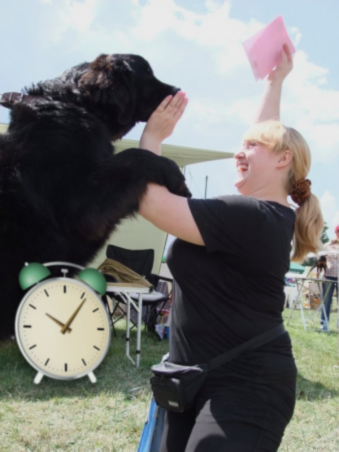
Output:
10,06
